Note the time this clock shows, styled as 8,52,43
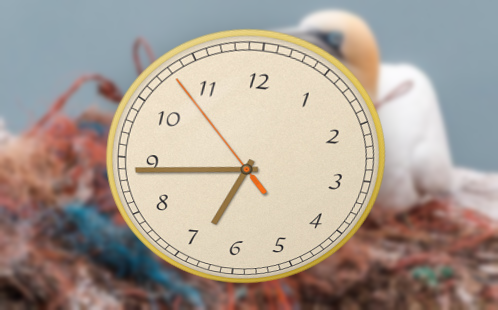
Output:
6,43,53
